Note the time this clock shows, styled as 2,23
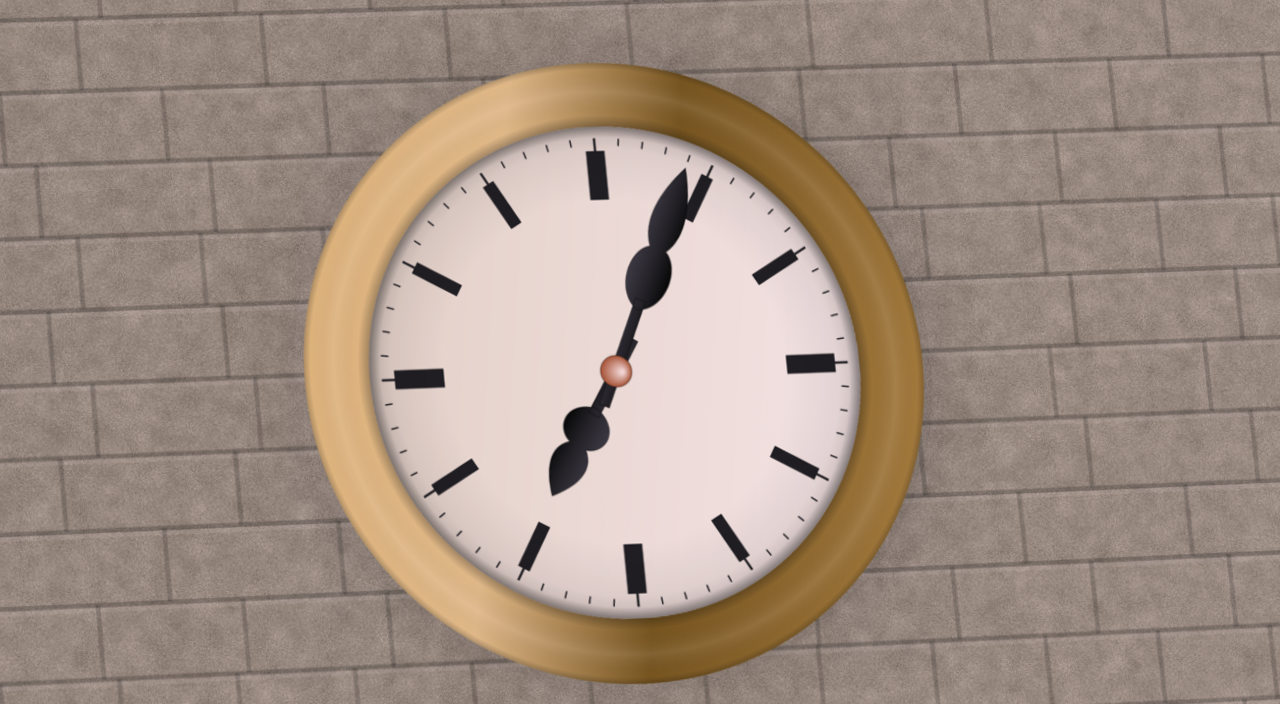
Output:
7,04
